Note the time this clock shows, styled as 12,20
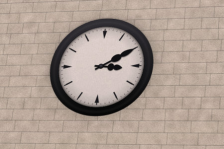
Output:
3,10
